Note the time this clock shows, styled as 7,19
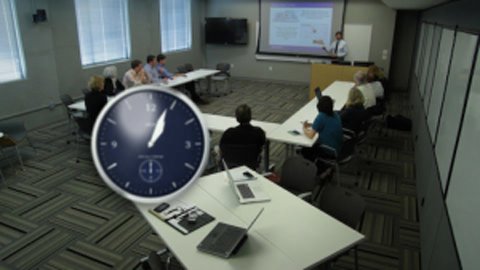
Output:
1,04
